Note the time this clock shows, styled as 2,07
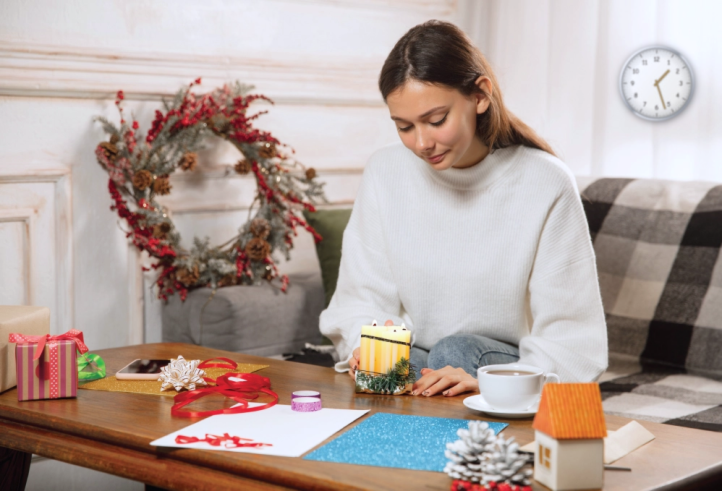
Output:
1,27
